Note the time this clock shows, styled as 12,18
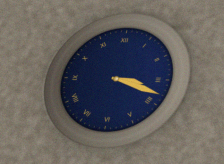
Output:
3,18
